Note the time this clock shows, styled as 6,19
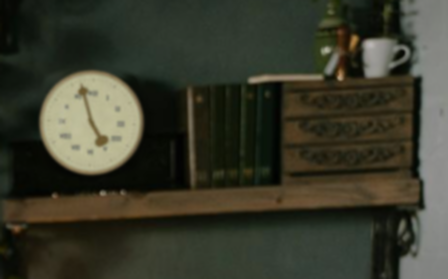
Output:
4,57
